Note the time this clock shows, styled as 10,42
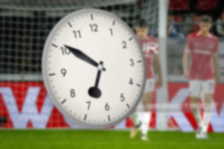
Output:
6,51
